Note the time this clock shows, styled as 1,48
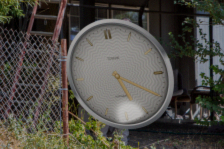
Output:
5,20
